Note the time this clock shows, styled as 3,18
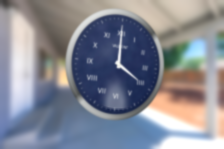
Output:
4,00
